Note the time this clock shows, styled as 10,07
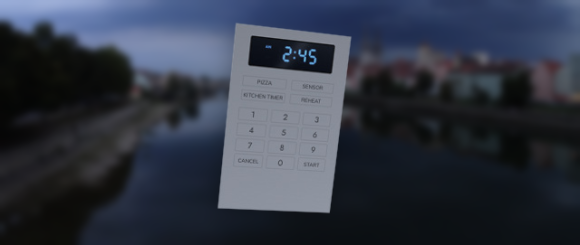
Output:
2,45
